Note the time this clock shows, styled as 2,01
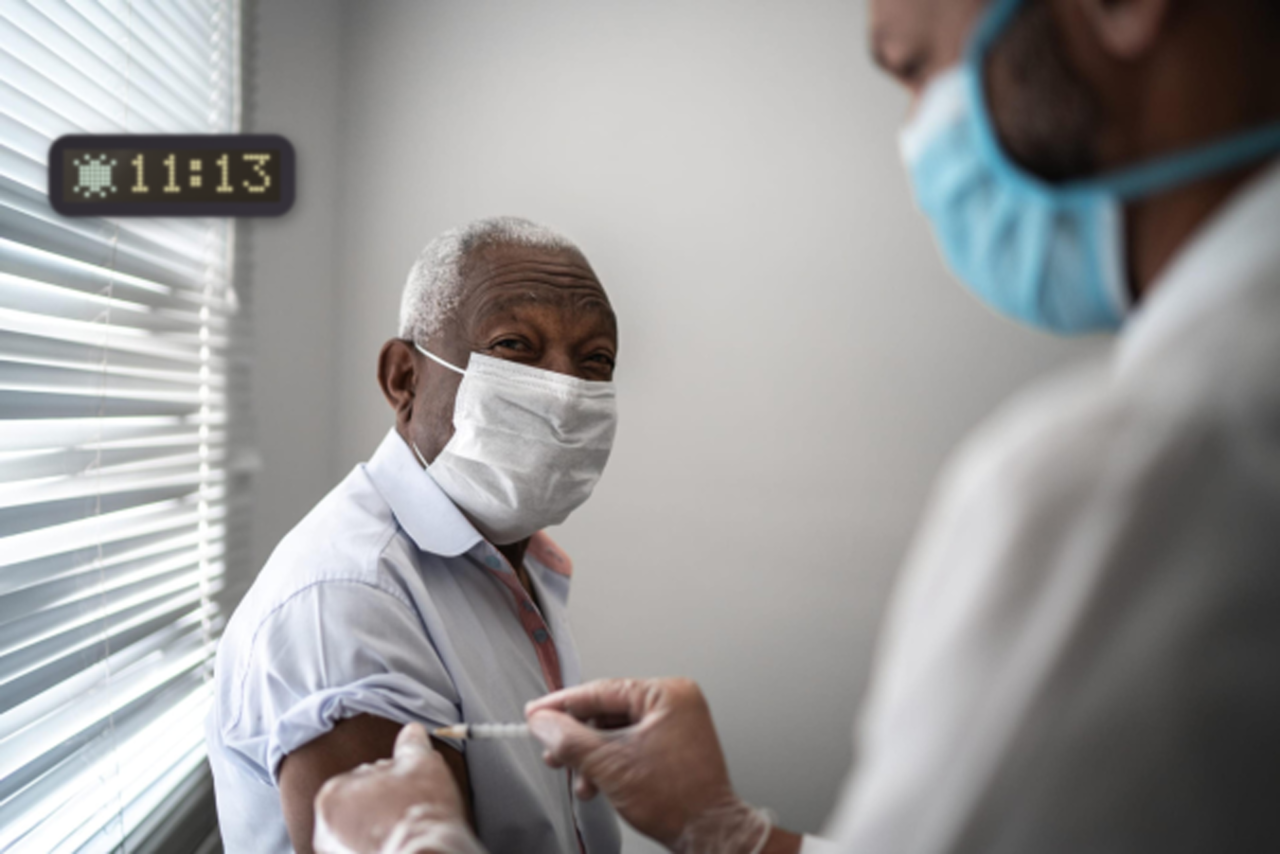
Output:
11,13
